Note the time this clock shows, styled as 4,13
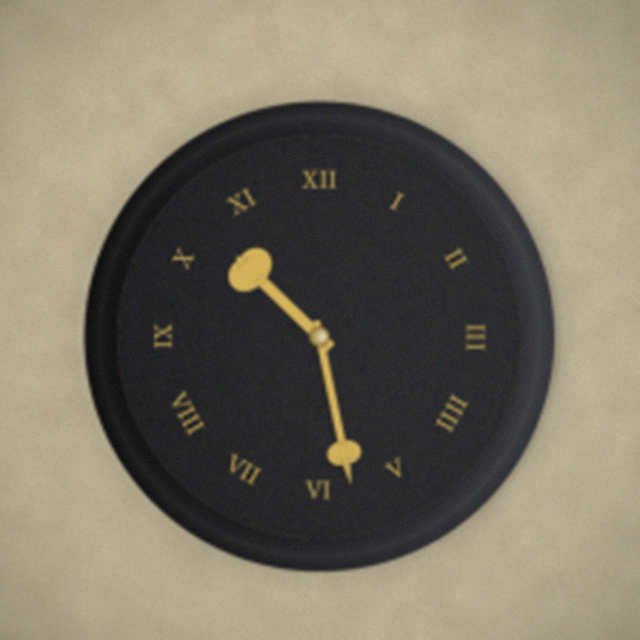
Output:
10,28
